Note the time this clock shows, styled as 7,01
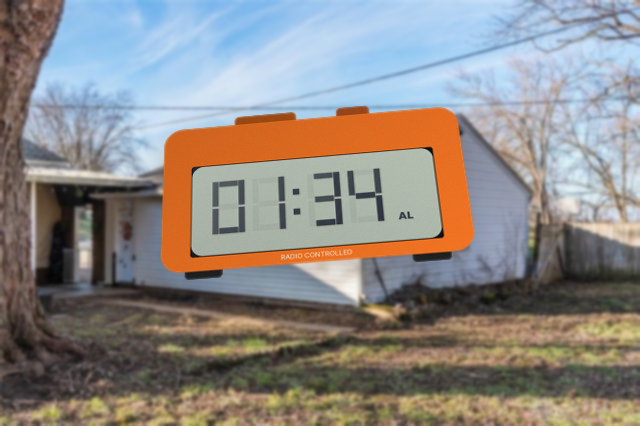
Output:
1,34
